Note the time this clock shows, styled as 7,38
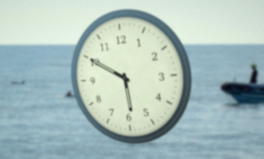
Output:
5,50
